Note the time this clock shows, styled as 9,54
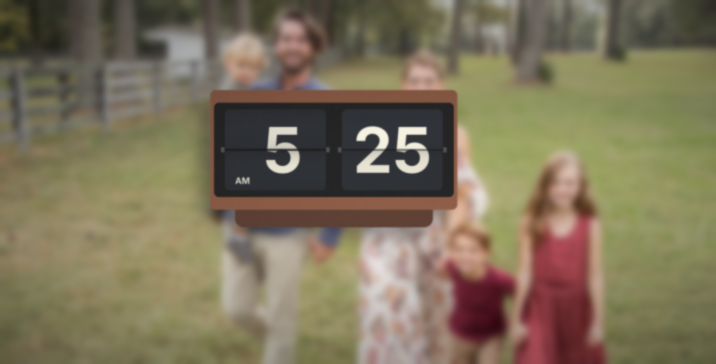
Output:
5,25
